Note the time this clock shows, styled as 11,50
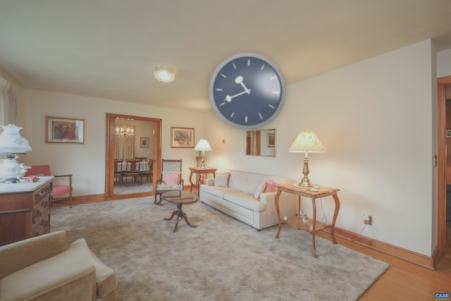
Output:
10,41
